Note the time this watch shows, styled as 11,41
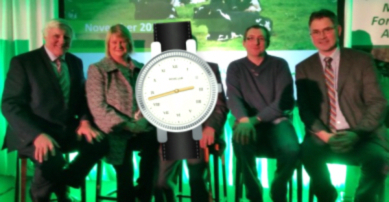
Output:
2,43
